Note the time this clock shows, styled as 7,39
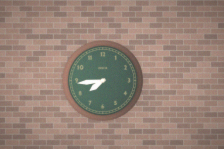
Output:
7,44
